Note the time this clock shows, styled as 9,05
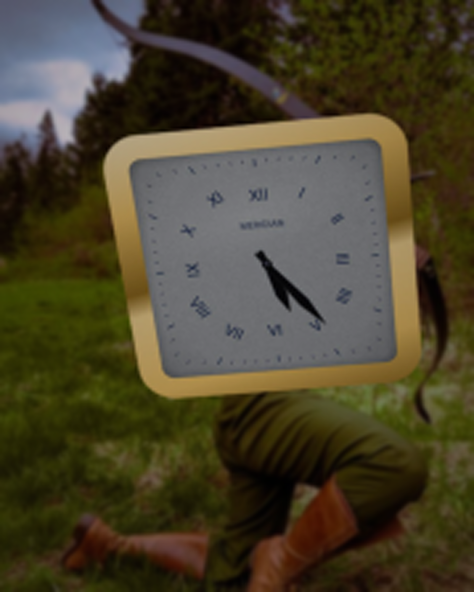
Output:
5,24
